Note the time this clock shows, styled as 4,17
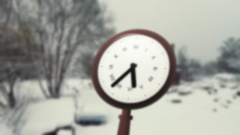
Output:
5,37
